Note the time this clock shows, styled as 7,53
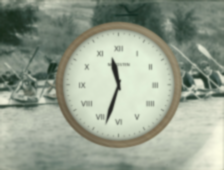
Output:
11,33
